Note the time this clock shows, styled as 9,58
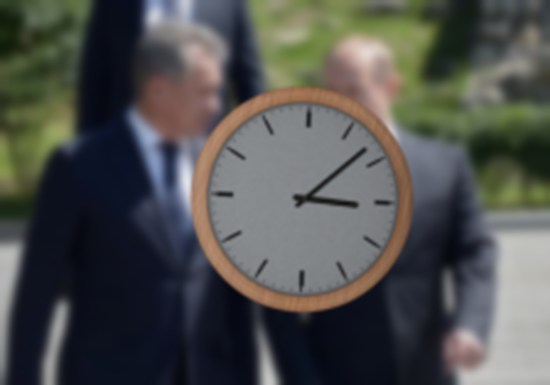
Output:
3,08
